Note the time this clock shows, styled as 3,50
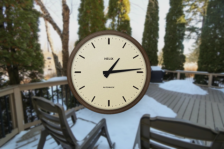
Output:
1,14
